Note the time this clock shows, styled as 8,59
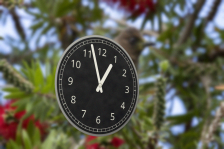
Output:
12,57
